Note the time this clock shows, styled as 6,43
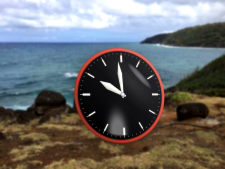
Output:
9,59
